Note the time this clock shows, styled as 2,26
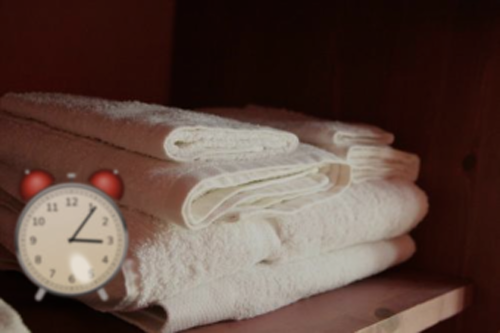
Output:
3,06
